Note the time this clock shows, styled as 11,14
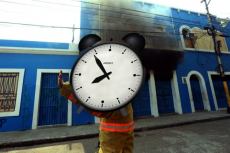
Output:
7,54
